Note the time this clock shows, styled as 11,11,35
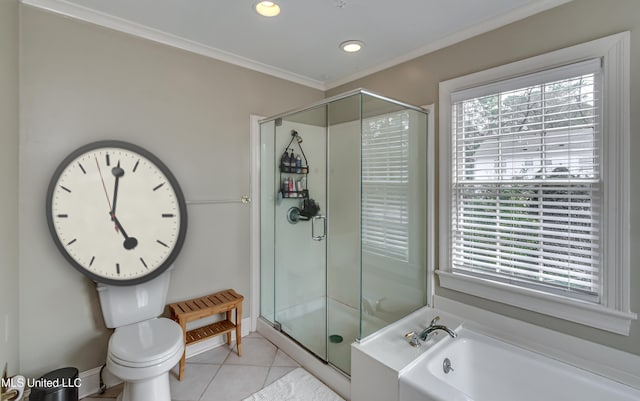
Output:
5,01,58
